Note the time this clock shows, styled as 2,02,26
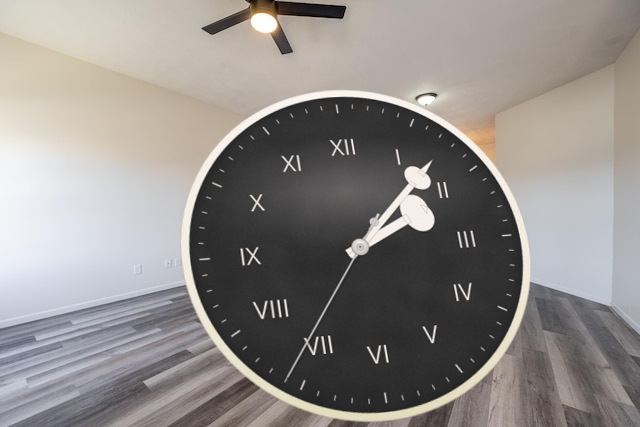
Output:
2,07,36
